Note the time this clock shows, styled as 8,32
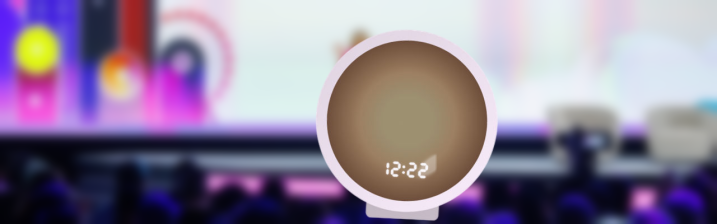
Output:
12,22
